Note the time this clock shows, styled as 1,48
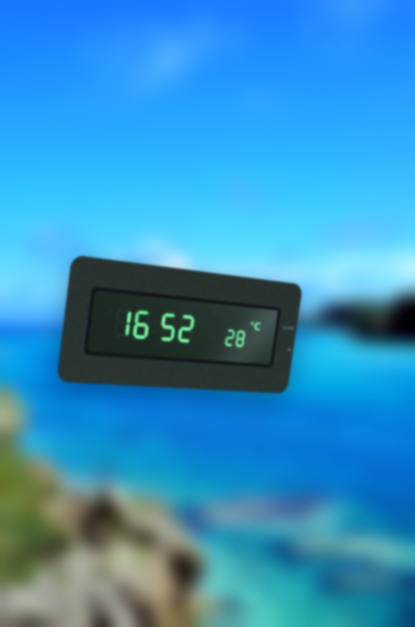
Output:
16,52
